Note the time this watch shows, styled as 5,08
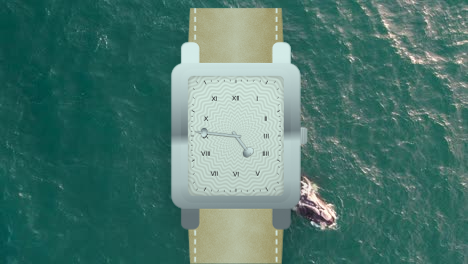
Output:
4,46
